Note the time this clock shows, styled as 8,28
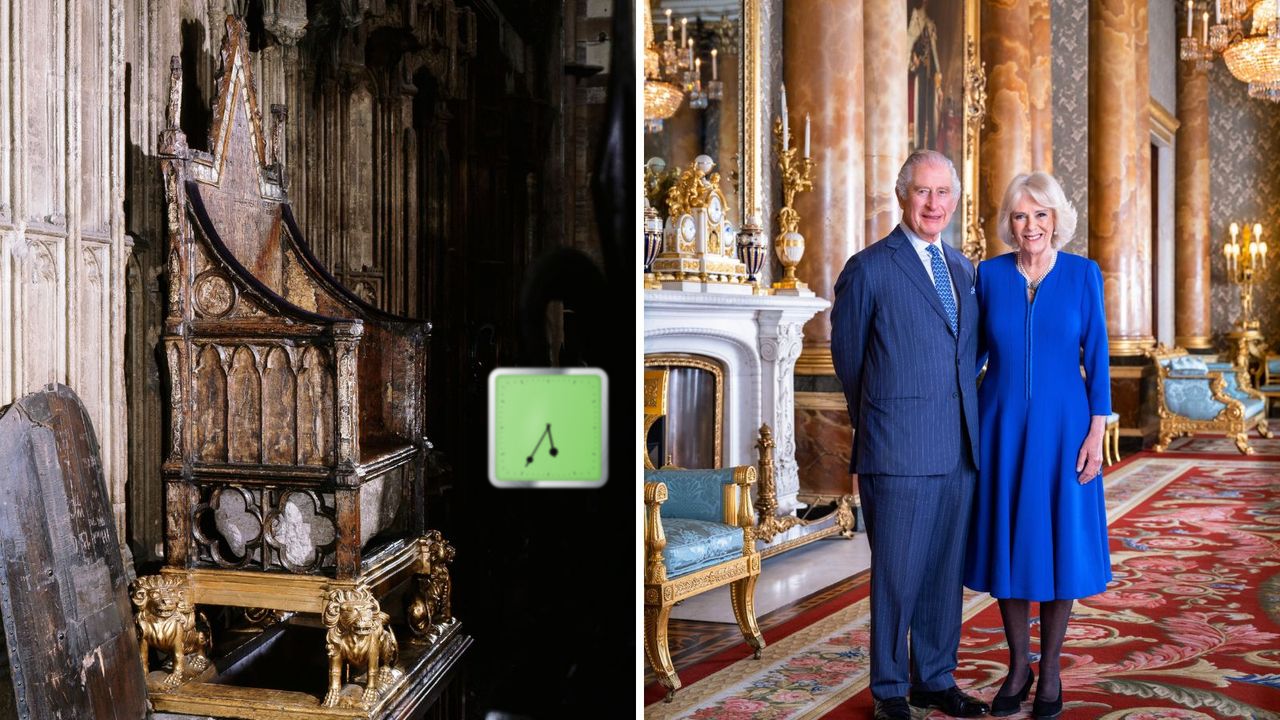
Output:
5,35
